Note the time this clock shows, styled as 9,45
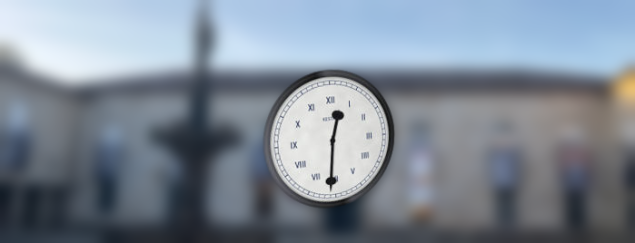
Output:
12,31
